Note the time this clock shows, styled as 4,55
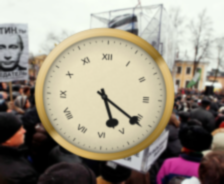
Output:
5,21
